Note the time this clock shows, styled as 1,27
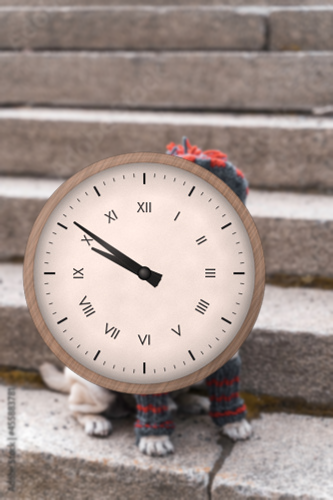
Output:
9,51
